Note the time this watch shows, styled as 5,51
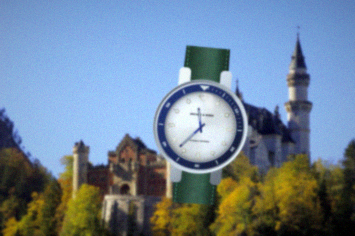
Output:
11,37
